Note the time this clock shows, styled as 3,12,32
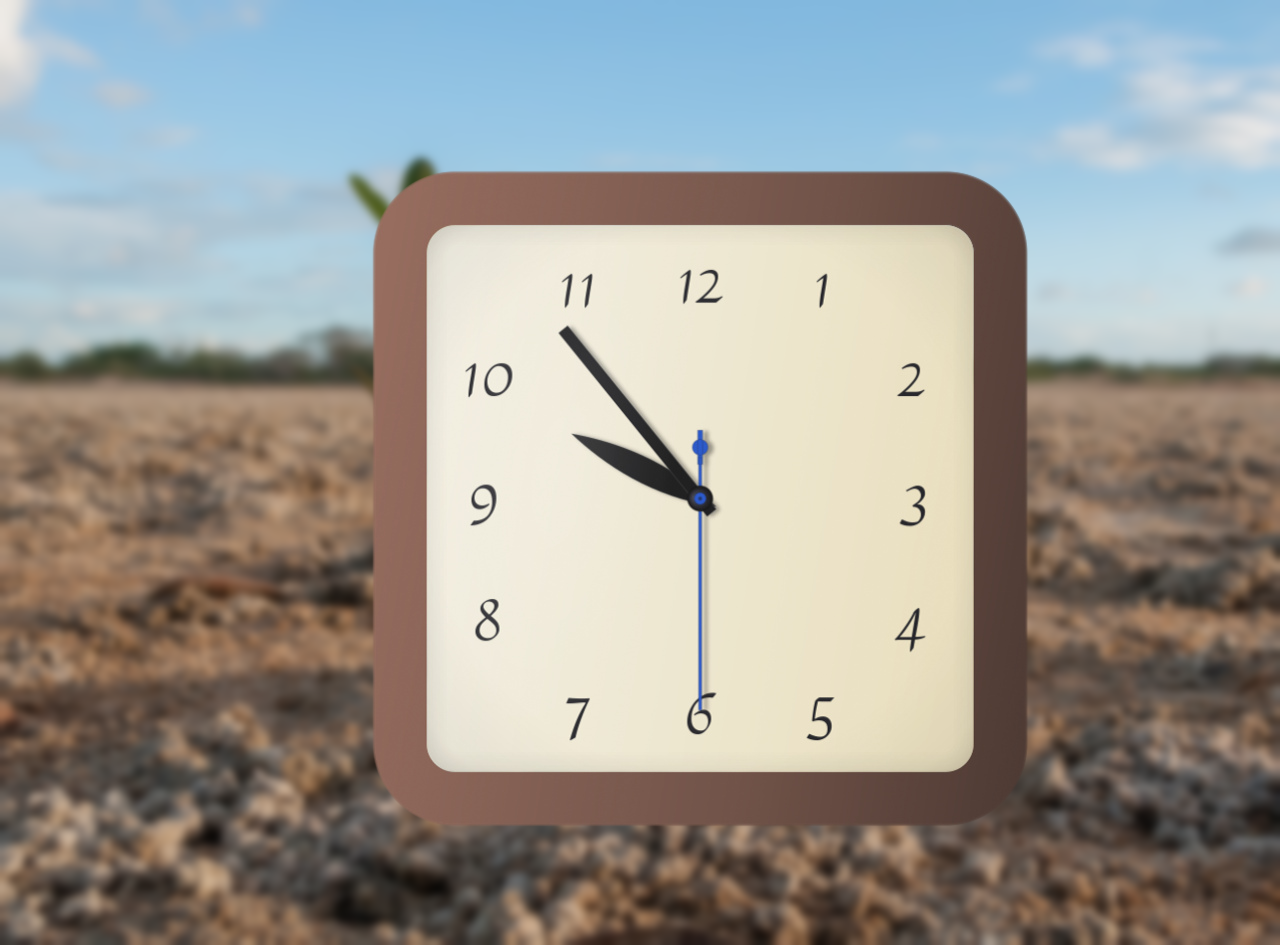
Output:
9,53,30
